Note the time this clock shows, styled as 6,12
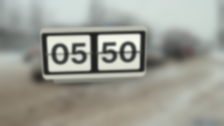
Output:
5,50
